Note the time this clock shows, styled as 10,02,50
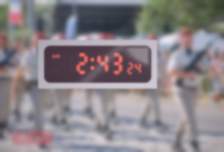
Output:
2,43,24
